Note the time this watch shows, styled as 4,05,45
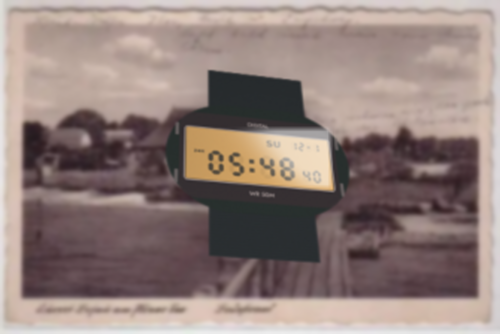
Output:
5,48,40
